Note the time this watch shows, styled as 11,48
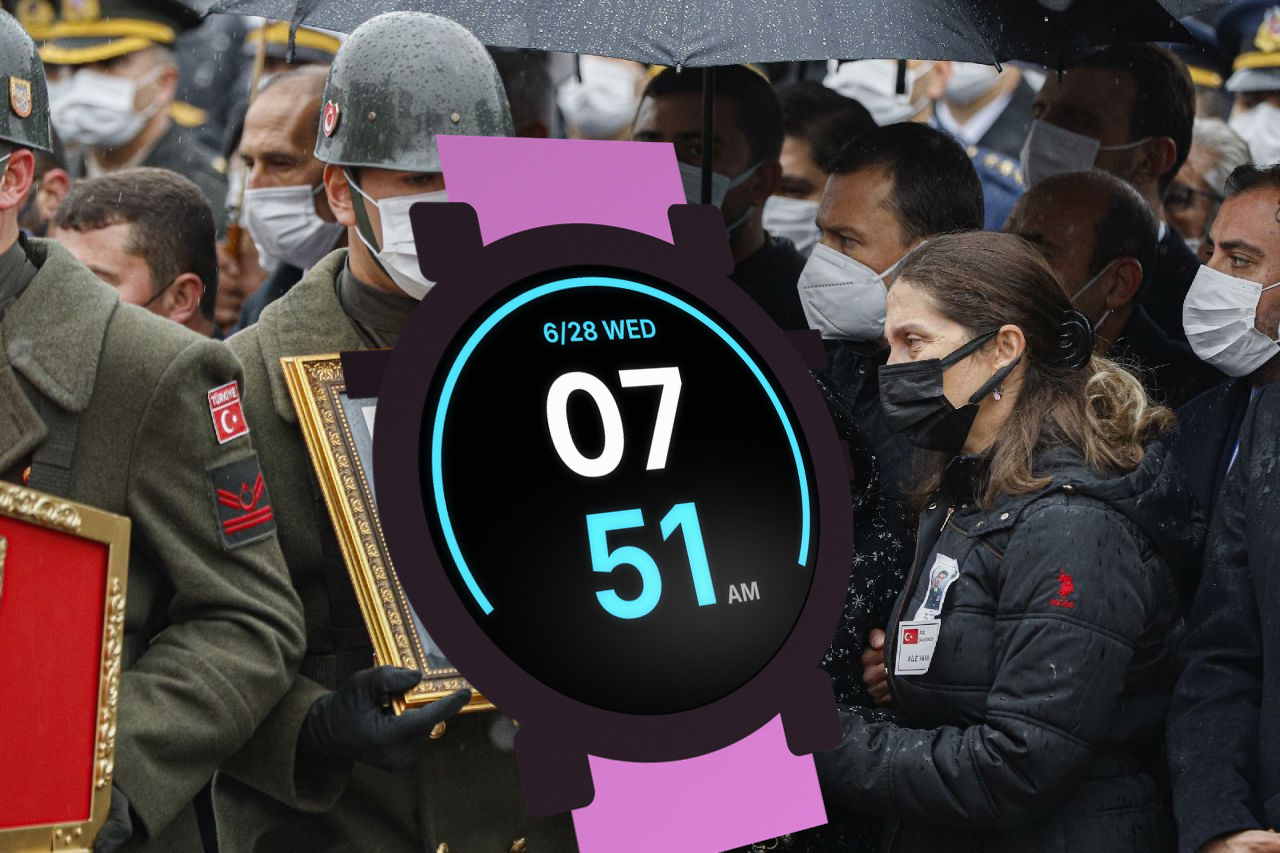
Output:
7,51
